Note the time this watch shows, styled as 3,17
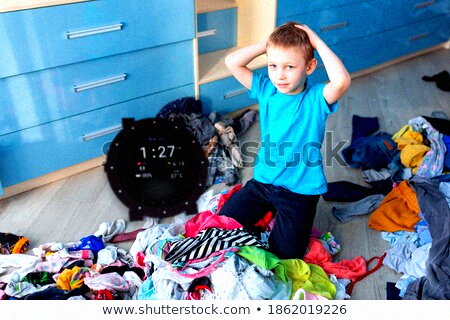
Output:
1,27
